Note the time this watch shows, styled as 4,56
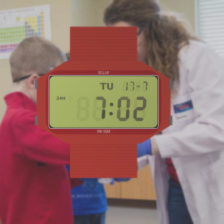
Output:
7,02
